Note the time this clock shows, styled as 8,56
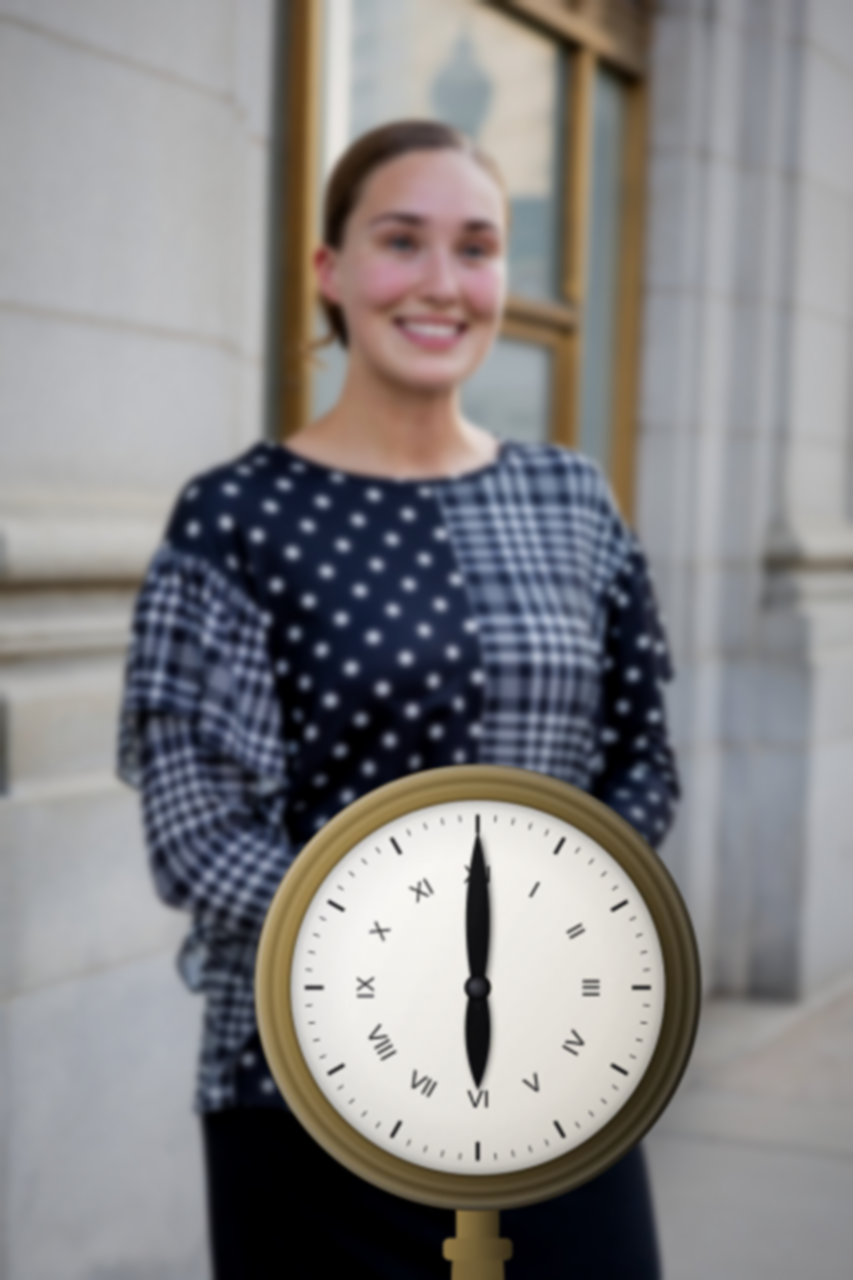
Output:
6,00
